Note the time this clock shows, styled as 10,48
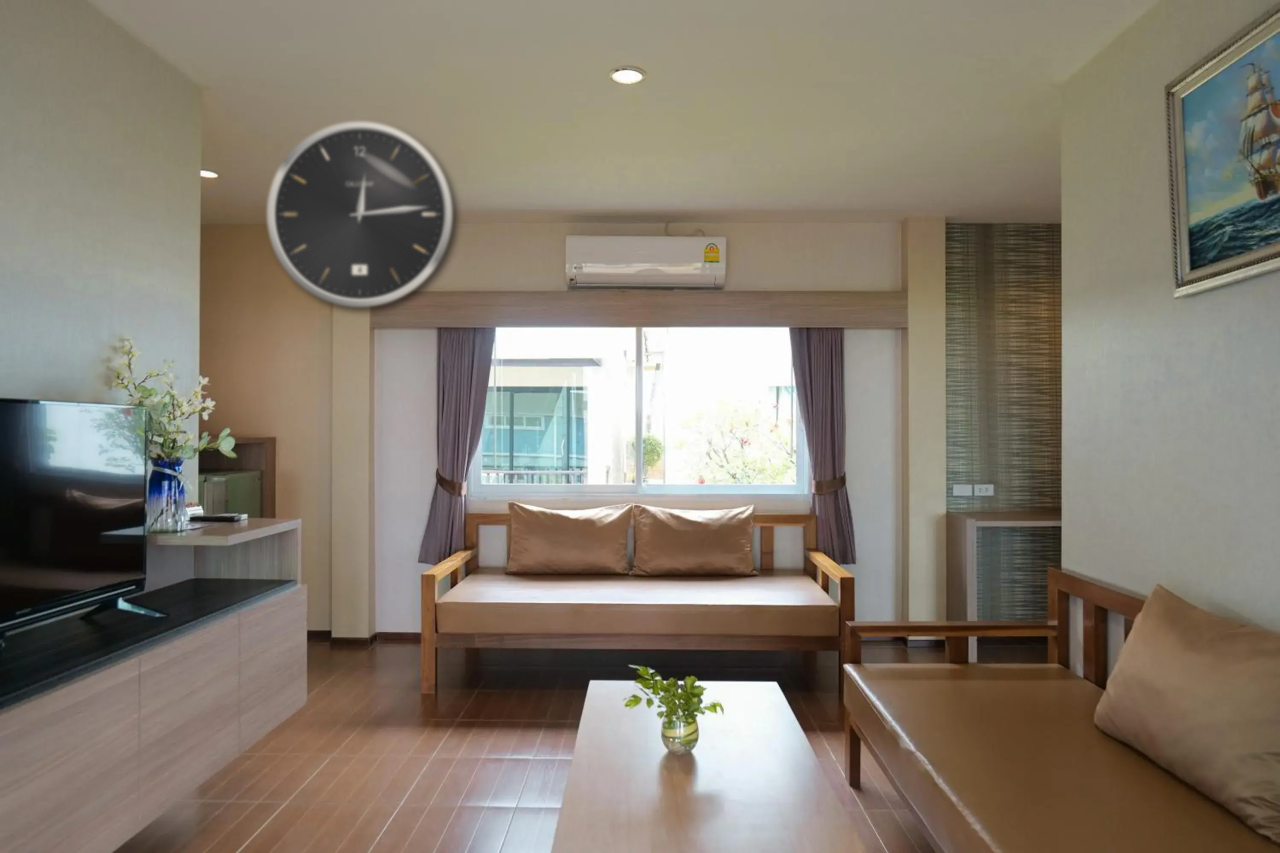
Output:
12,14
